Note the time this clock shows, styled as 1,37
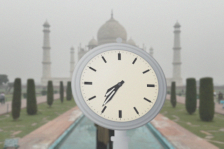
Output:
7,36
